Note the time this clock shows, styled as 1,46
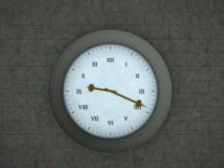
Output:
9,19
